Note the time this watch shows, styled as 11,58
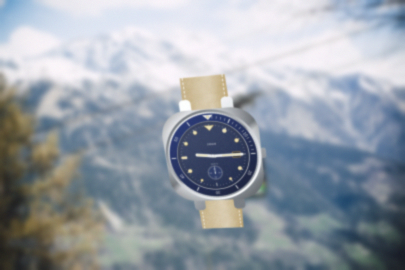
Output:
9,15
